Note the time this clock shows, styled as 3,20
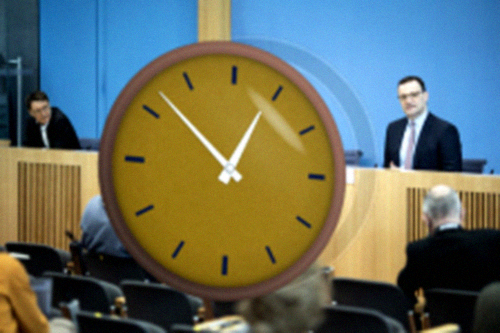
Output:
12,52
